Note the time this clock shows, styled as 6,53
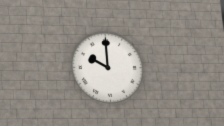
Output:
10,00
